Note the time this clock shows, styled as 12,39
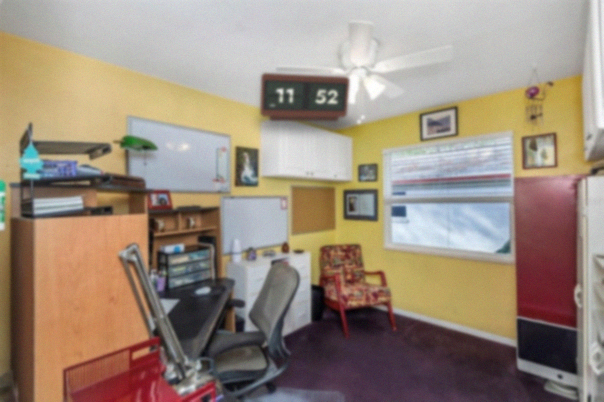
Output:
11,52
